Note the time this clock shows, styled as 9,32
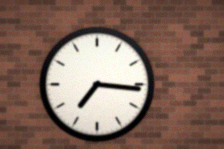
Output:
7,16
